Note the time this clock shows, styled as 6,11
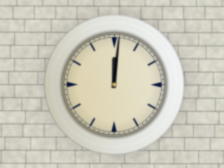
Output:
12,01
